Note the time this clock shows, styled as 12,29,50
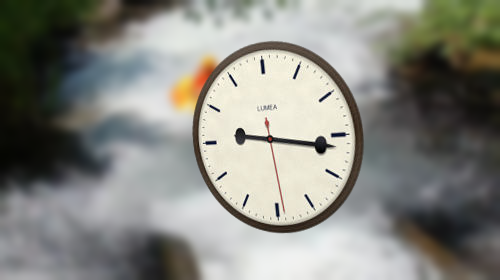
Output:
9,16,29
